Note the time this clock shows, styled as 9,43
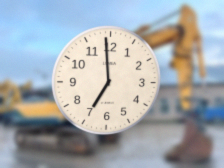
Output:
6,59
